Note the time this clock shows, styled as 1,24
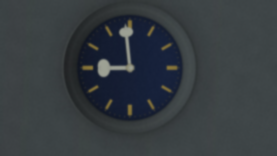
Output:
8,59
